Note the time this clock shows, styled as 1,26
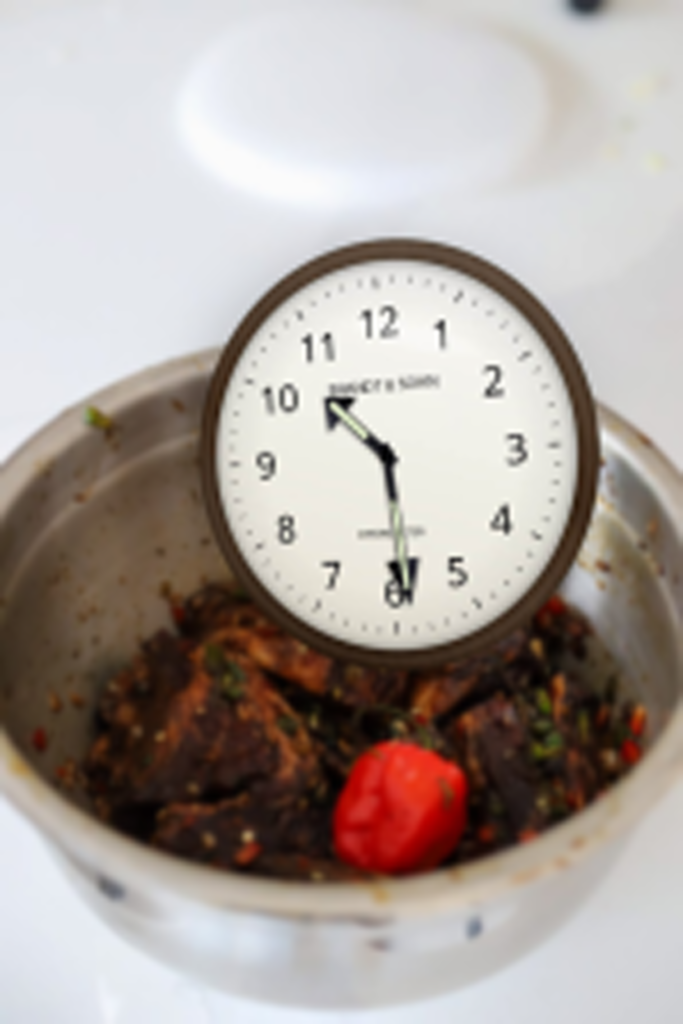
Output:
10,29
